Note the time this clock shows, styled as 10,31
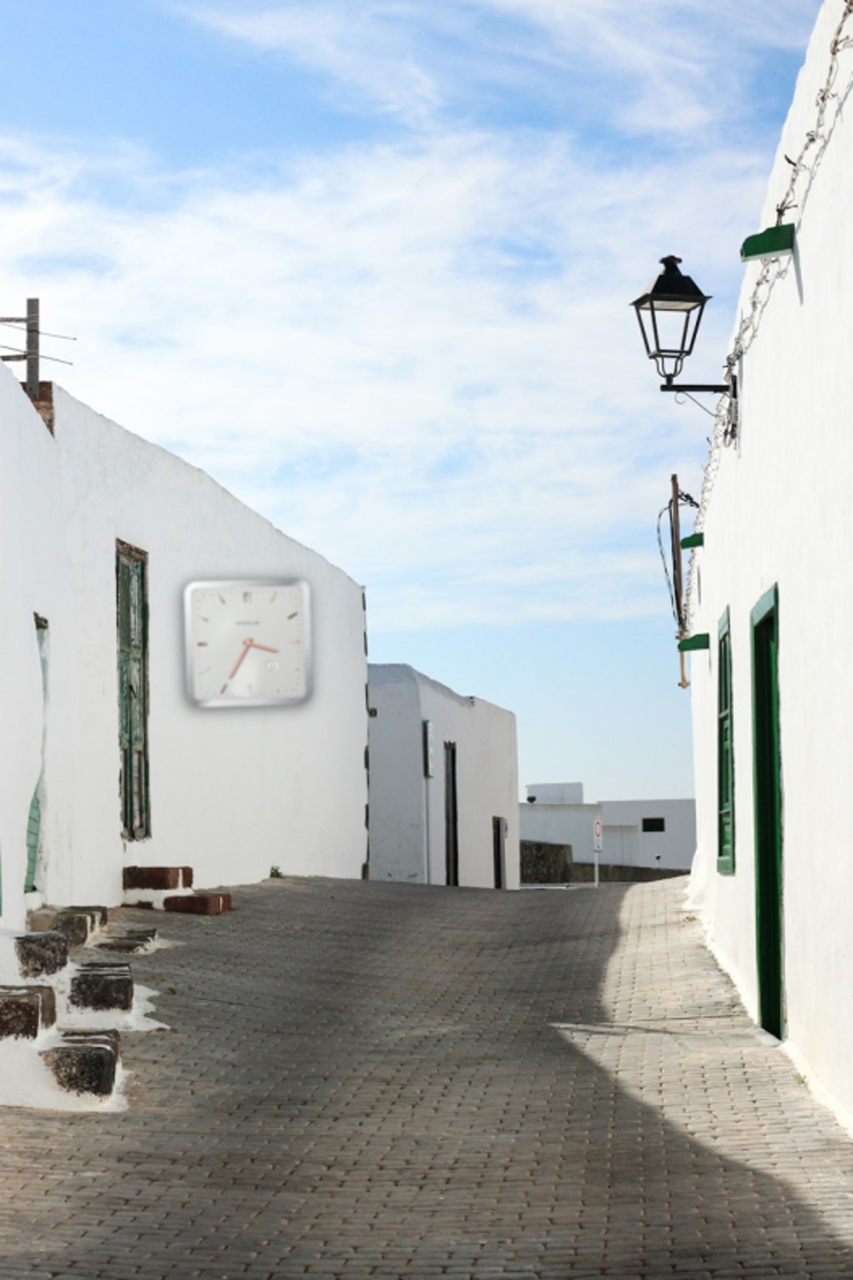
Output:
3,35
